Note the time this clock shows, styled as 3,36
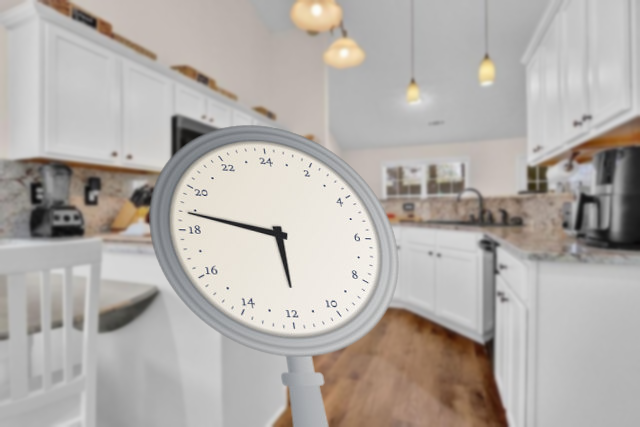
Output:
11,47
